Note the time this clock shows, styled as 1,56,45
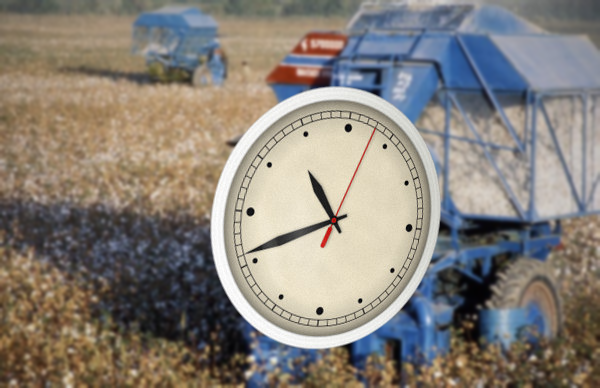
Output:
10,41,03
